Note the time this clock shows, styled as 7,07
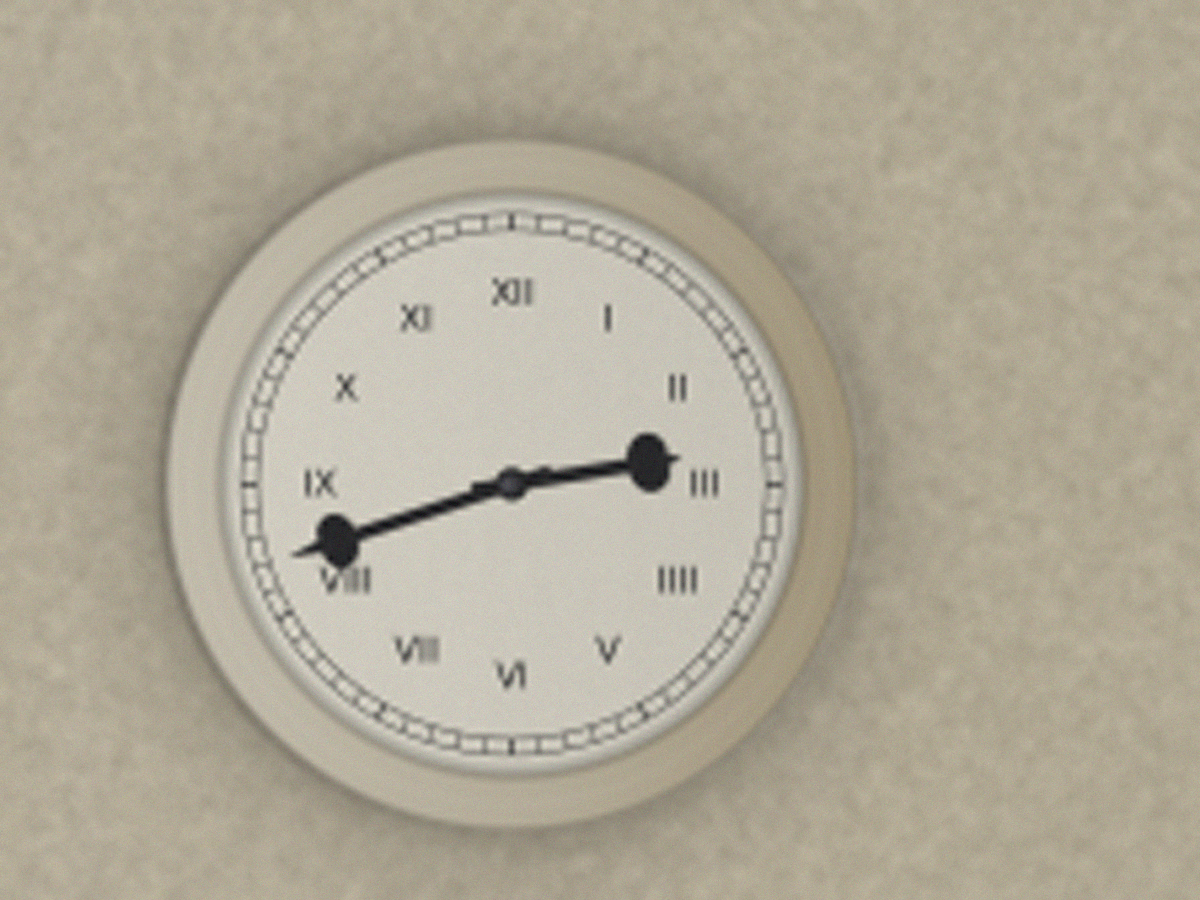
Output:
2,42
